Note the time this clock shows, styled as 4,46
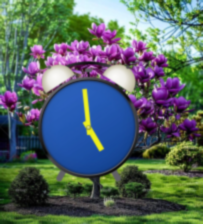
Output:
4,59
